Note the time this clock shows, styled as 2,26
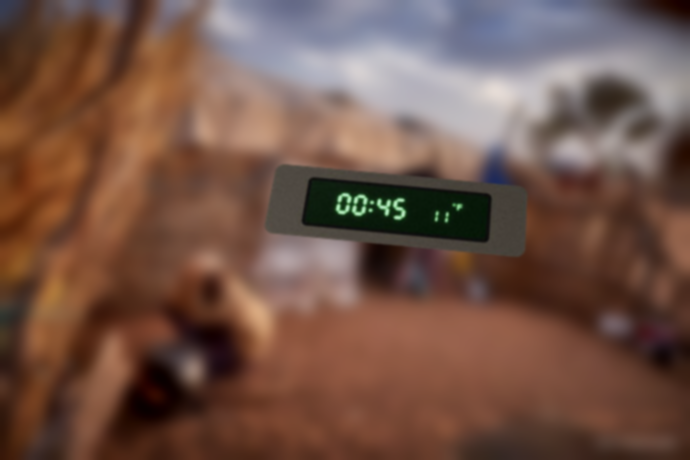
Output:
0,45
